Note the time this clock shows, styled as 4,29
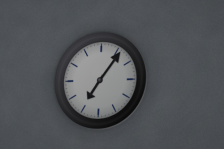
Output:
7,06
